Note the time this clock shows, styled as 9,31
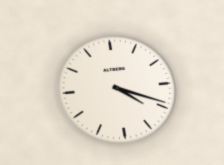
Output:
4,19
